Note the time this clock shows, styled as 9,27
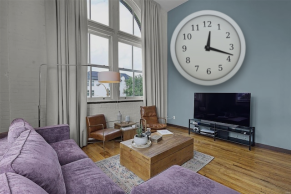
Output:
12,18
